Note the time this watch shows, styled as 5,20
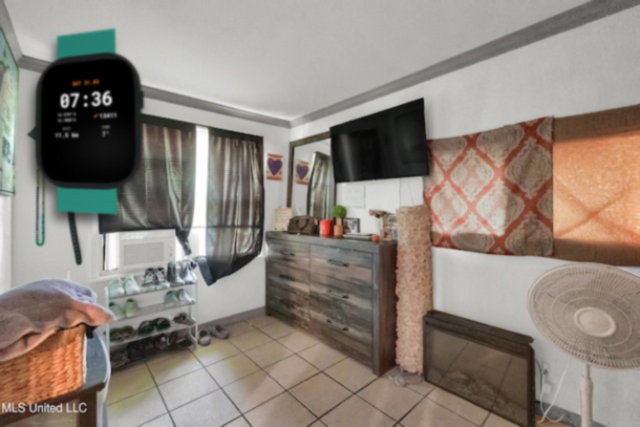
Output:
7,36
